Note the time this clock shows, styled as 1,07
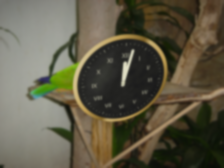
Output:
12,02
